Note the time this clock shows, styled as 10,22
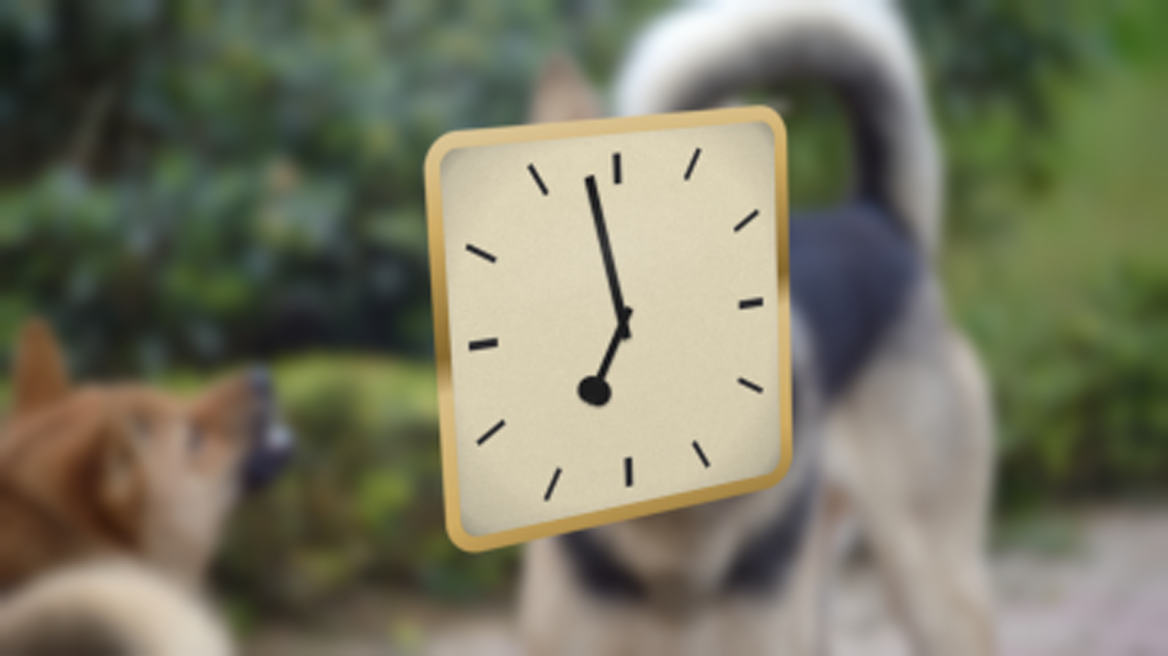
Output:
6,58
